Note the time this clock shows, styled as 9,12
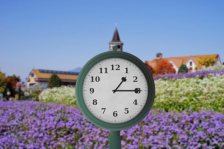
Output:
1,15
